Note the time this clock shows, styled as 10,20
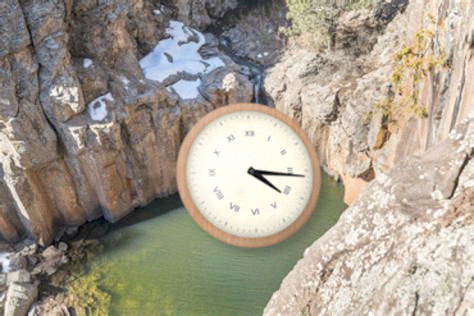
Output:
4,16
